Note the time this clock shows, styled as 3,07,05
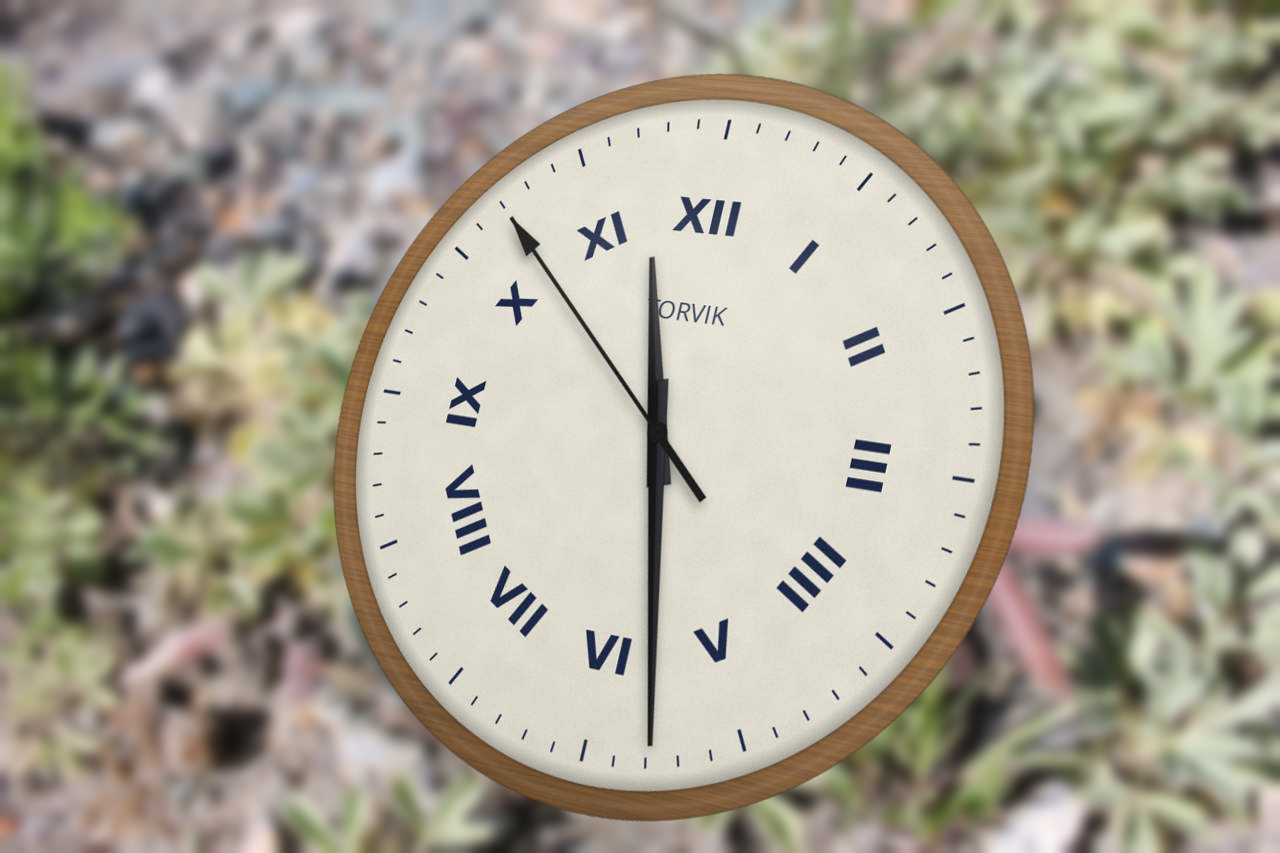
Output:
11,27,52
